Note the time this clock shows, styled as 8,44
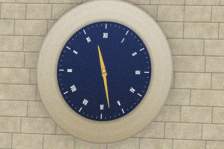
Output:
11,28
